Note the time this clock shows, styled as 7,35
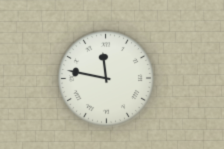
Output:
11,47
